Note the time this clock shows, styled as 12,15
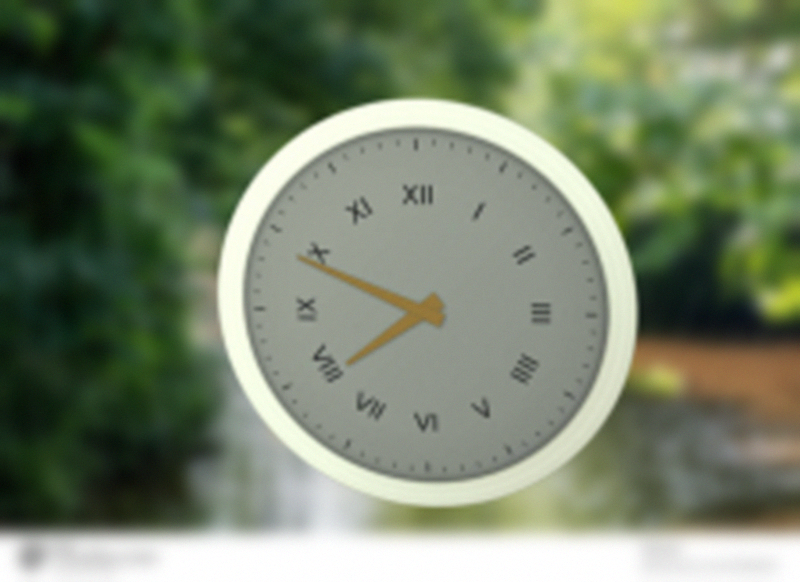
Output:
7,49
